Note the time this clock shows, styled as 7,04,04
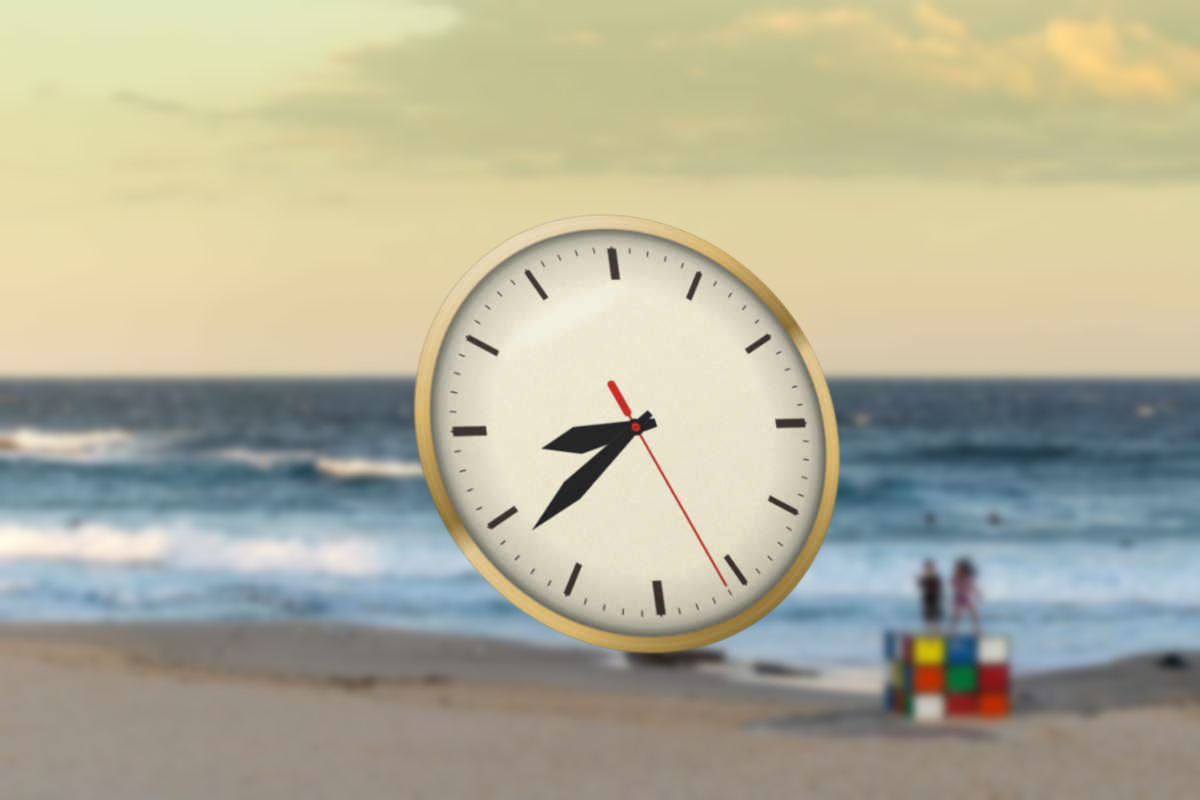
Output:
8,38,26
